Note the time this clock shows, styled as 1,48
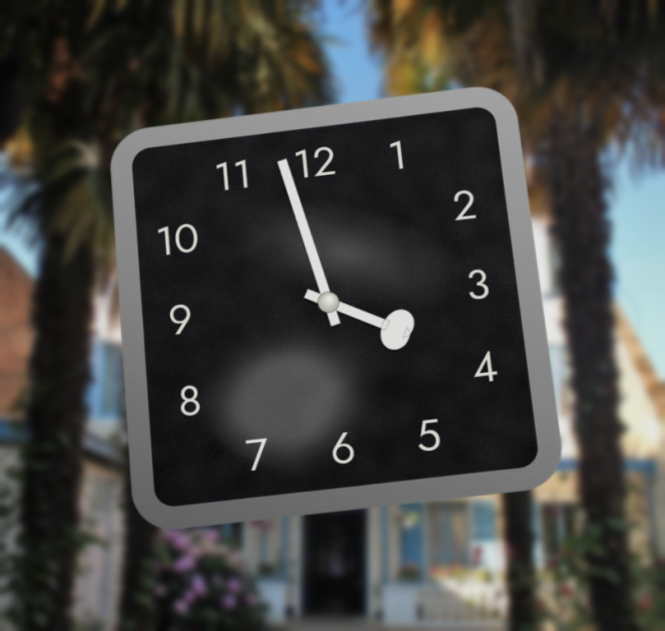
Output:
3,58
